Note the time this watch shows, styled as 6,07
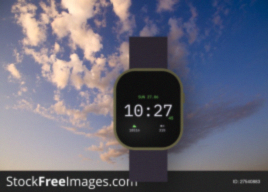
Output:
10,27
